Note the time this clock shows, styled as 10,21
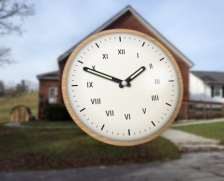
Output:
1,49
